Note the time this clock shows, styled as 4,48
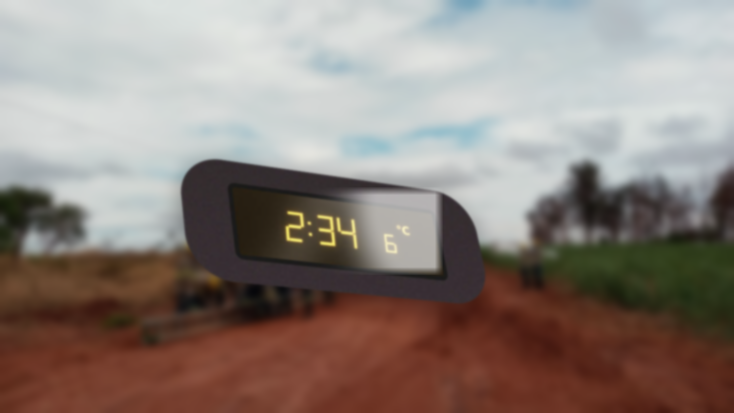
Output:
2,34
